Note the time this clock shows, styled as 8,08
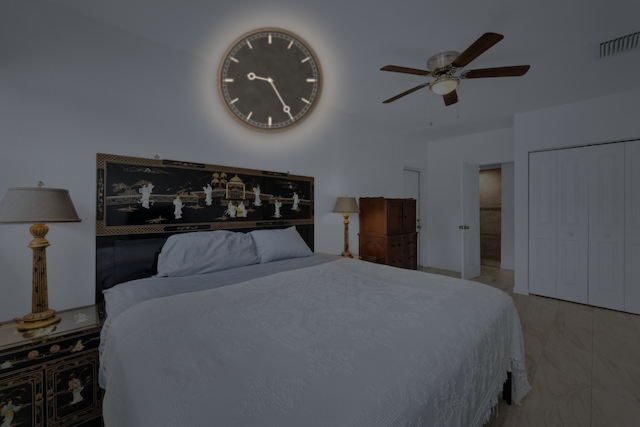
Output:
9,25
